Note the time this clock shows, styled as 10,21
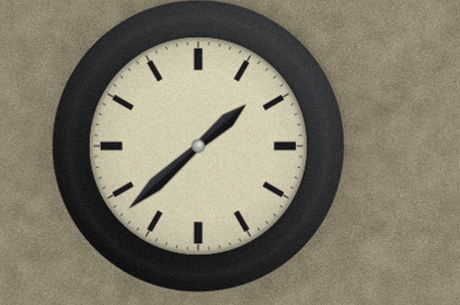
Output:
1,38
